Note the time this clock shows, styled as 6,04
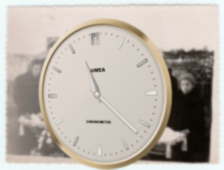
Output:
11,22
